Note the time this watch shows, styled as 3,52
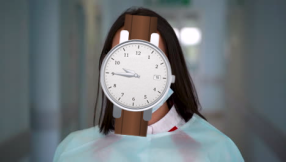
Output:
9,45
